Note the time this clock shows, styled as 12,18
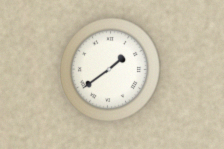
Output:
1,39
